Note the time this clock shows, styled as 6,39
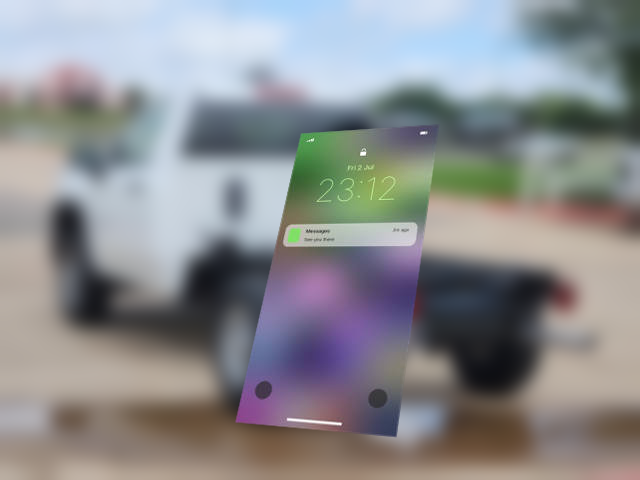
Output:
23,12
